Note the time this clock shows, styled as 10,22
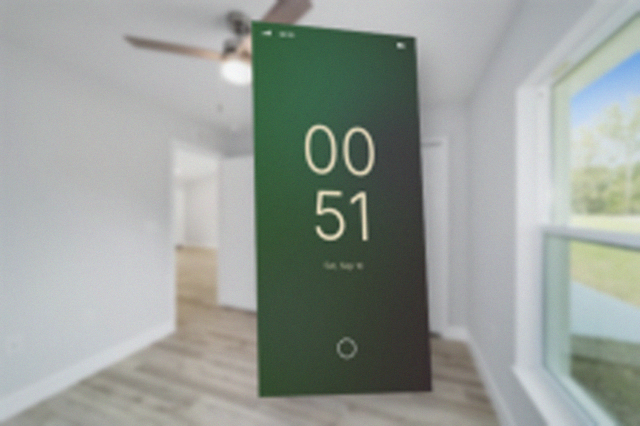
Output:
0,51
